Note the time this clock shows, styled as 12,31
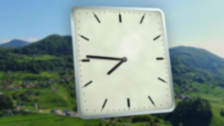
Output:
7,46
